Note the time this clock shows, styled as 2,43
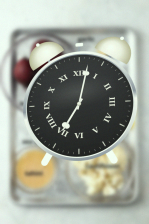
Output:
7,02
